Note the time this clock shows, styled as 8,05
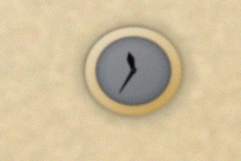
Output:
11,35
